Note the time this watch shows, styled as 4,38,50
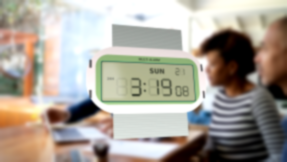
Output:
3,19,08
